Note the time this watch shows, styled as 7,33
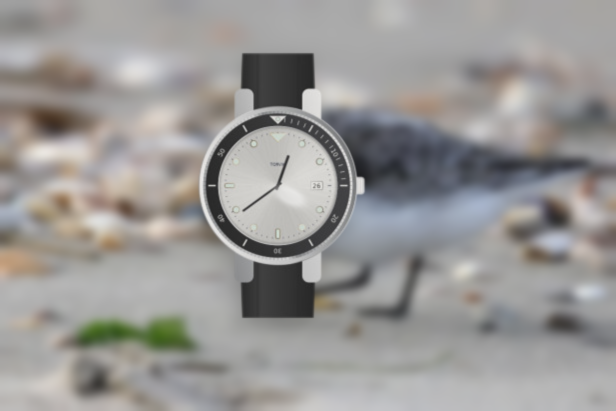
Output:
12,39
